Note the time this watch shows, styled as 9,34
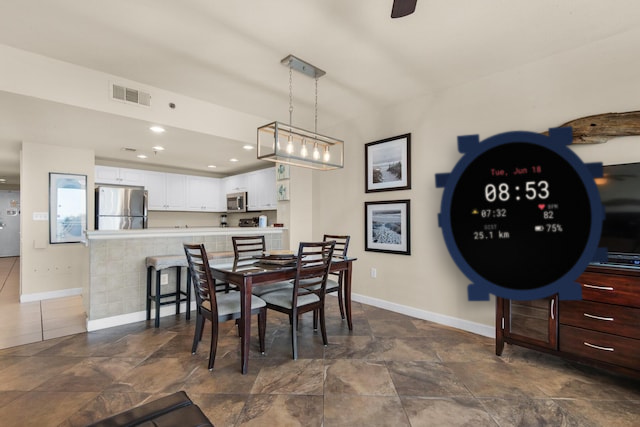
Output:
8,53
